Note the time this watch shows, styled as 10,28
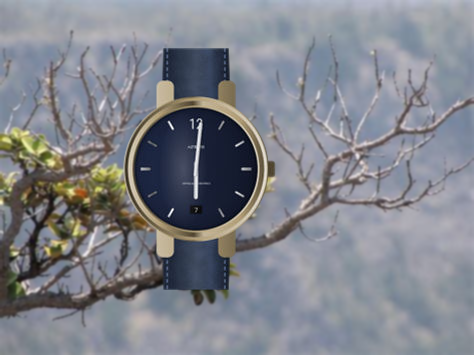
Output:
6,01
